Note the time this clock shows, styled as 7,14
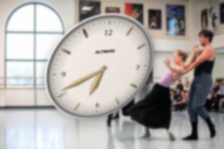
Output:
6,41
